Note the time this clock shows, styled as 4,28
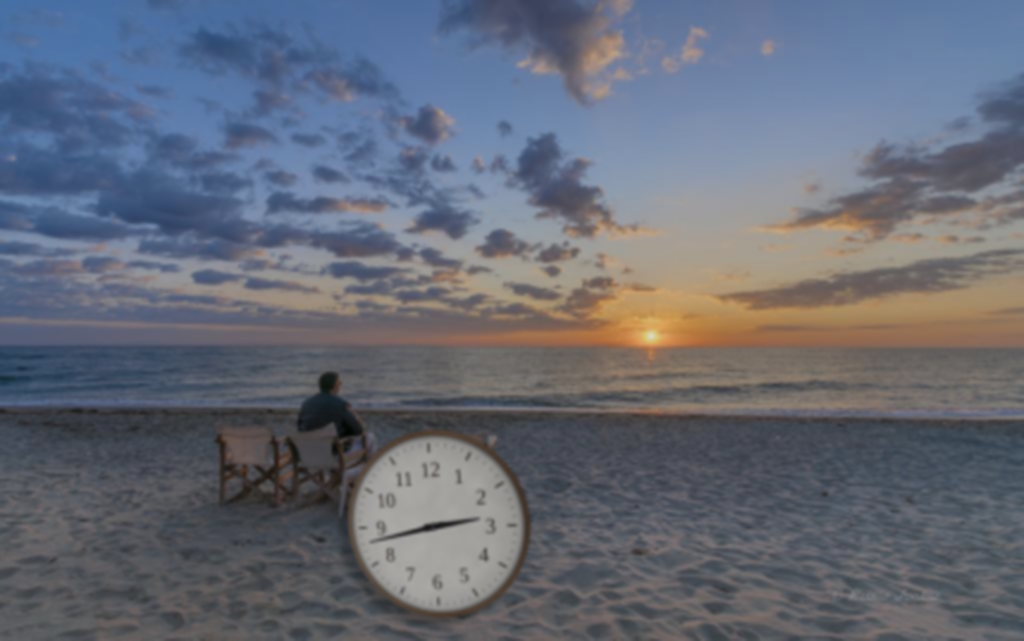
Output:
2,43
